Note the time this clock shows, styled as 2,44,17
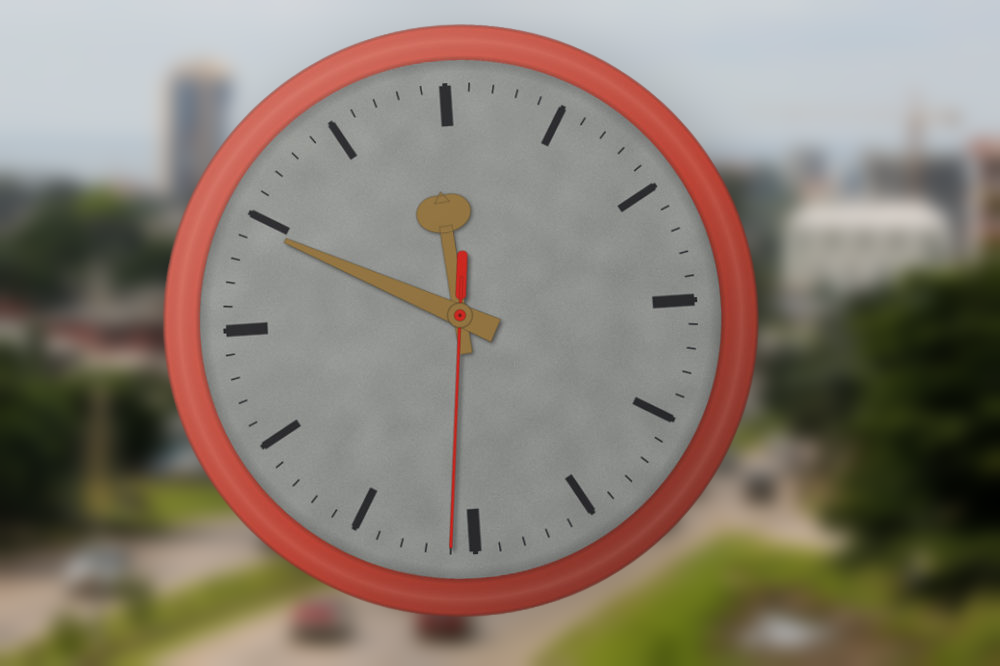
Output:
11,49,31
